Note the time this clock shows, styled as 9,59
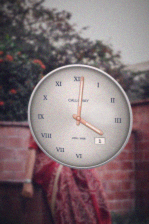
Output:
4,01
